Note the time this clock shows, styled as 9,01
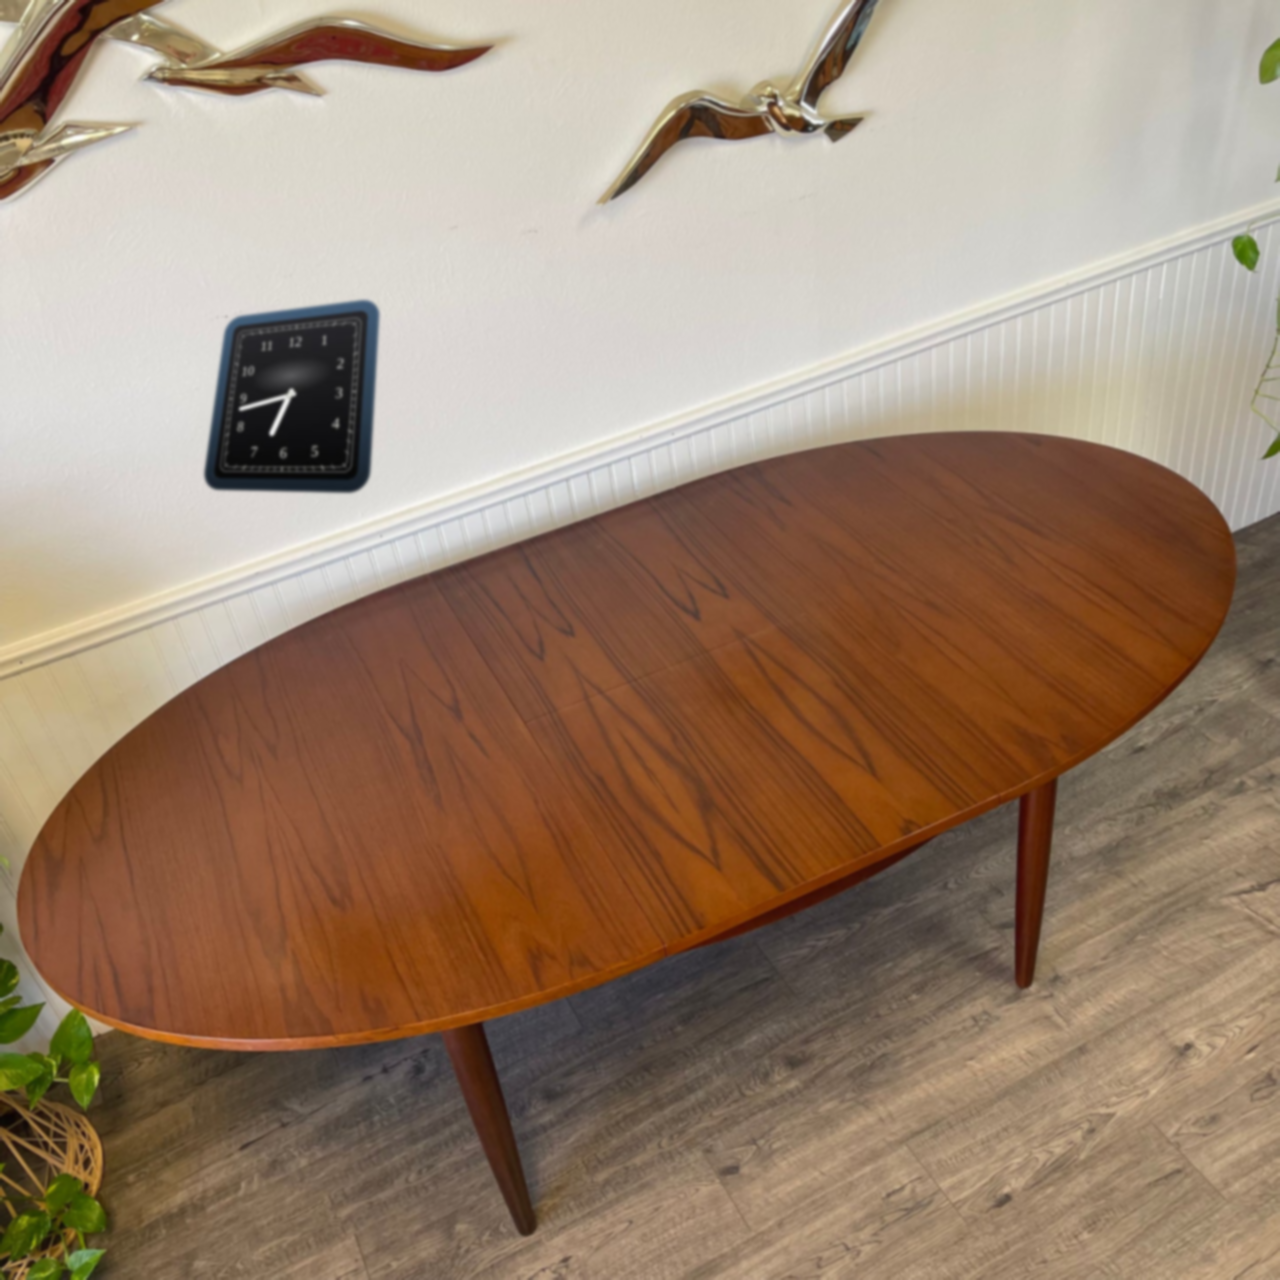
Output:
6,43
